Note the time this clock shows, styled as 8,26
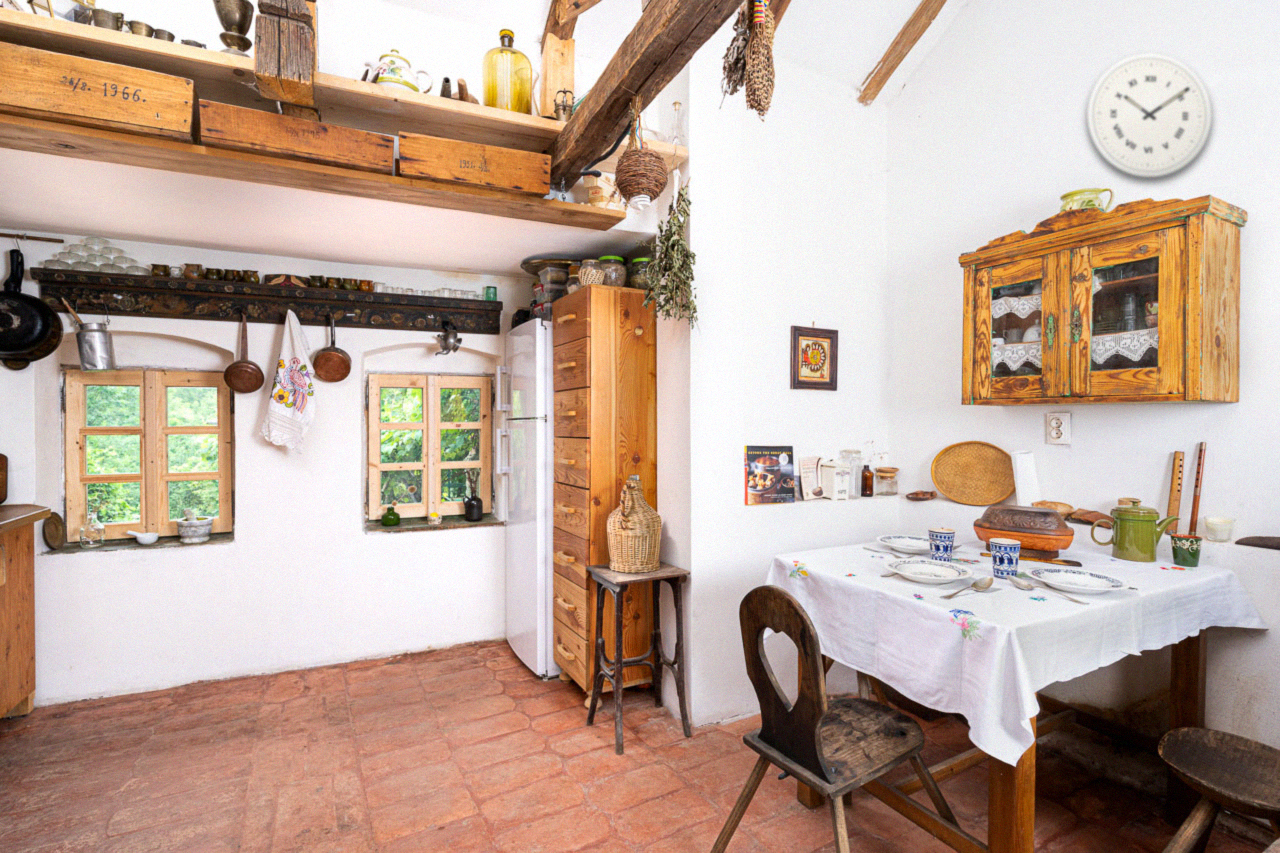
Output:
10,09
